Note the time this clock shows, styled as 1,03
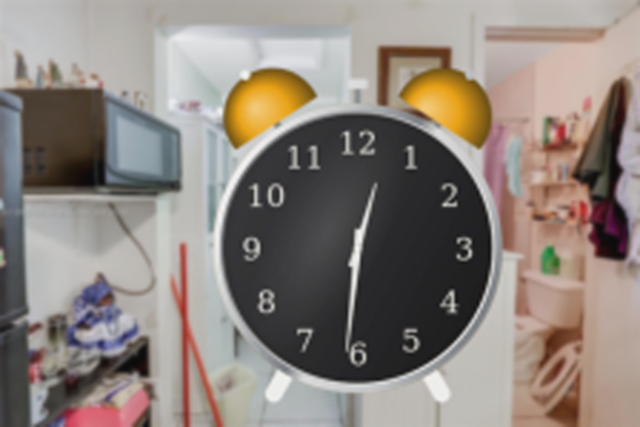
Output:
12,31
